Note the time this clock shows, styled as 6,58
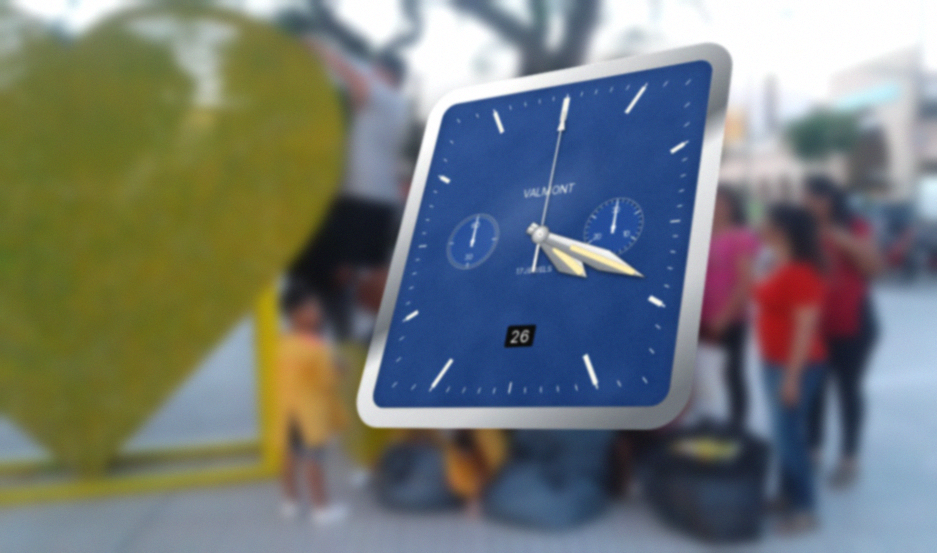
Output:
4,19
